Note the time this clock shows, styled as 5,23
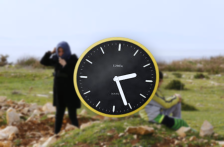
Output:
2,26
